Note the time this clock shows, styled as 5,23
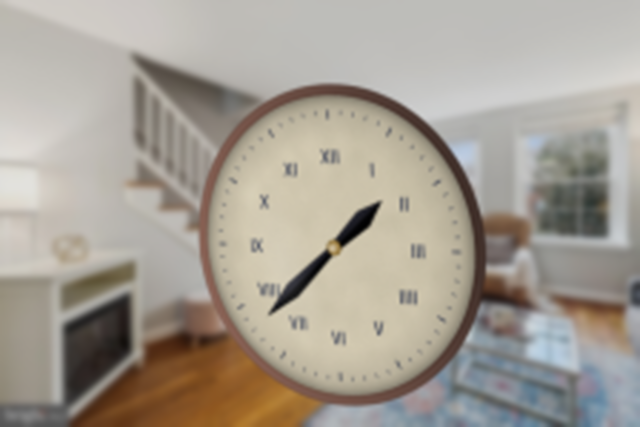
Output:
1,38
